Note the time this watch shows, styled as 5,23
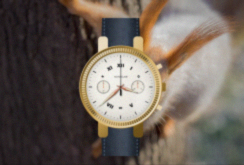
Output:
3,38
